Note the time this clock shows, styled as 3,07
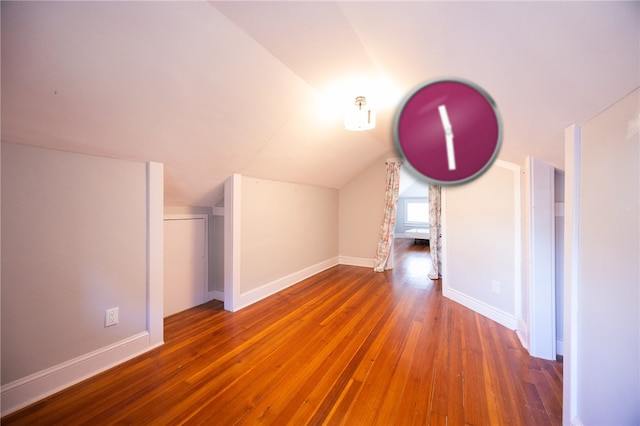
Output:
11,29
